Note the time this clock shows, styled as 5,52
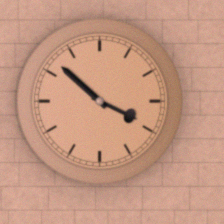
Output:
3,52
